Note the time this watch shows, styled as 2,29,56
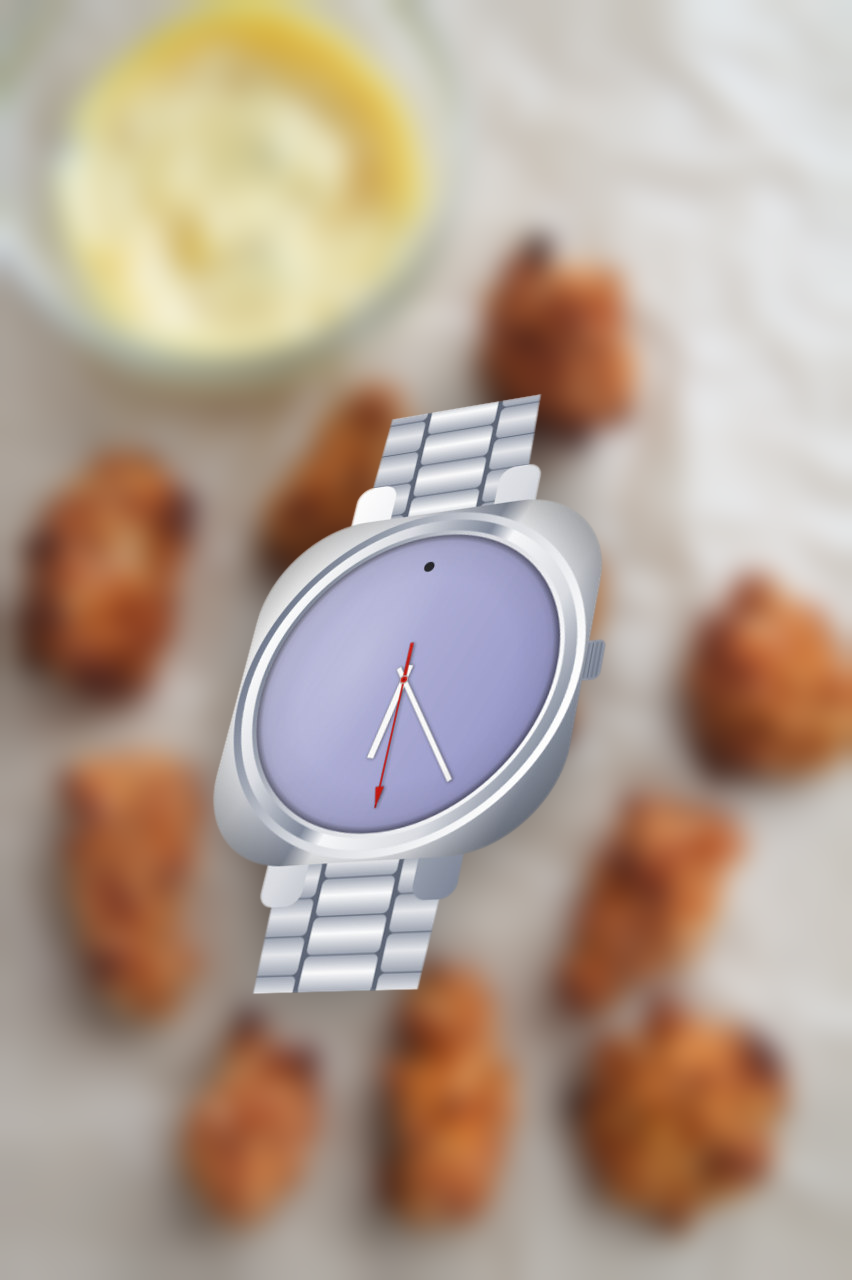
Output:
6,24,30
